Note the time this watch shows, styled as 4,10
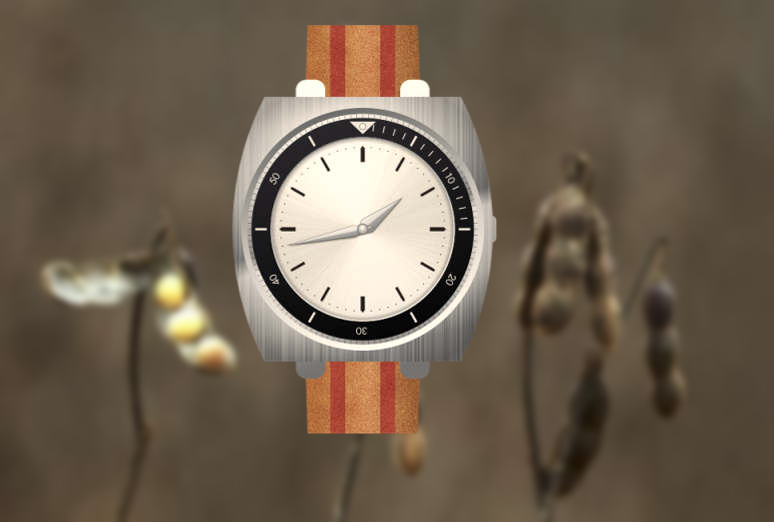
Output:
1,43
